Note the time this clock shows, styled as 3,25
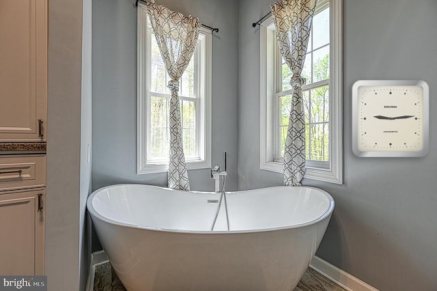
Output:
9,14
